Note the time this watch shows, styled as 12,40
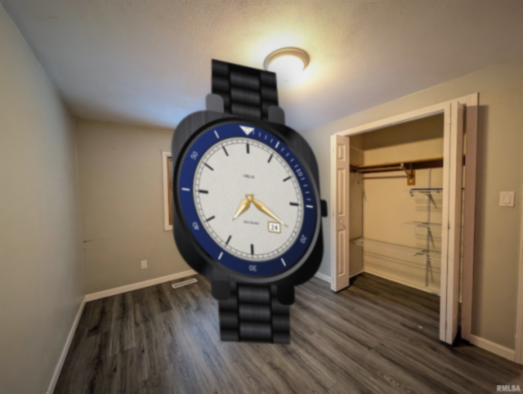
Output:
7,20
